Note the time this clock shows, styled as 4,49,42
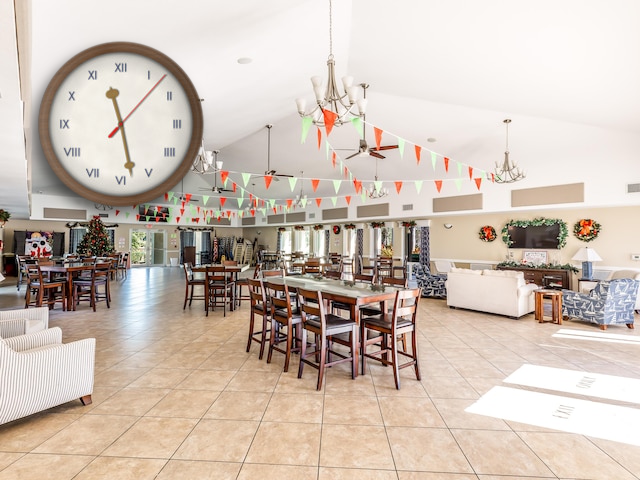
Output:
11,28,07
